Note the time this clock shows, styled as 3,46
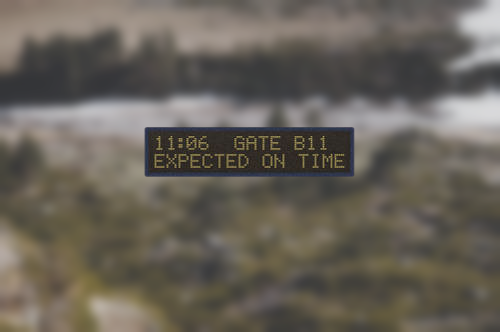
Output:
11,06
